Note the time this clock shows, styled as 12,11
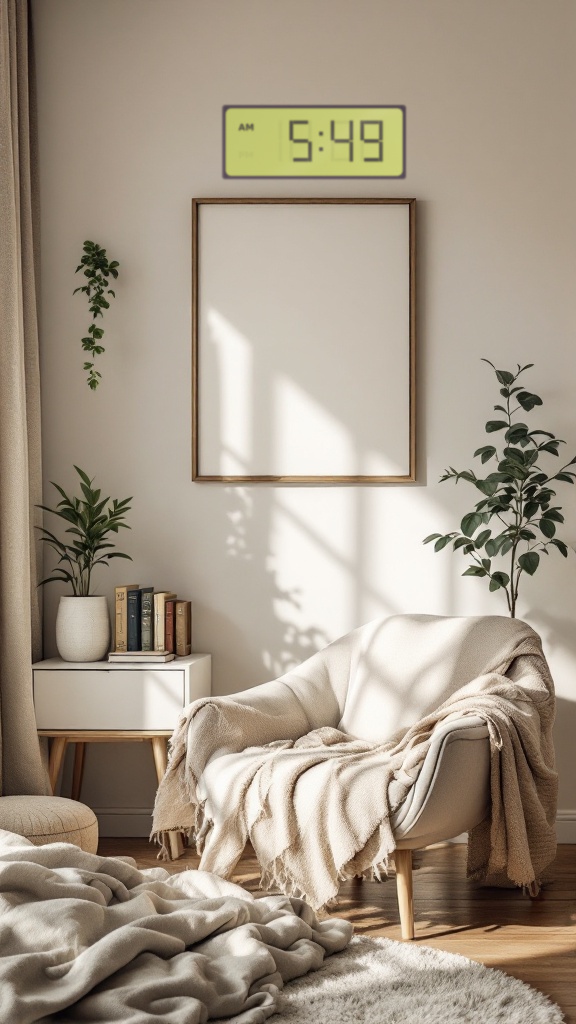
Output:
5,49
